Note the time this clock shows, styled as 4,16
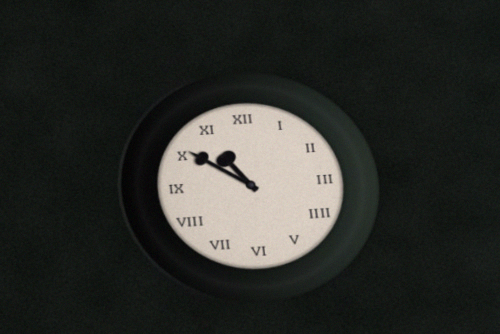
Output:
10,51
